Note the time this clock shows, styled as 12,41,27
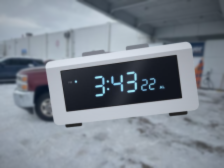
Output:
3,43,22
